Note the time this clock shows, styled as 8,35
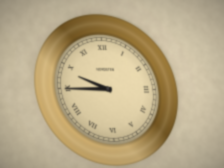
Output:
9,45
